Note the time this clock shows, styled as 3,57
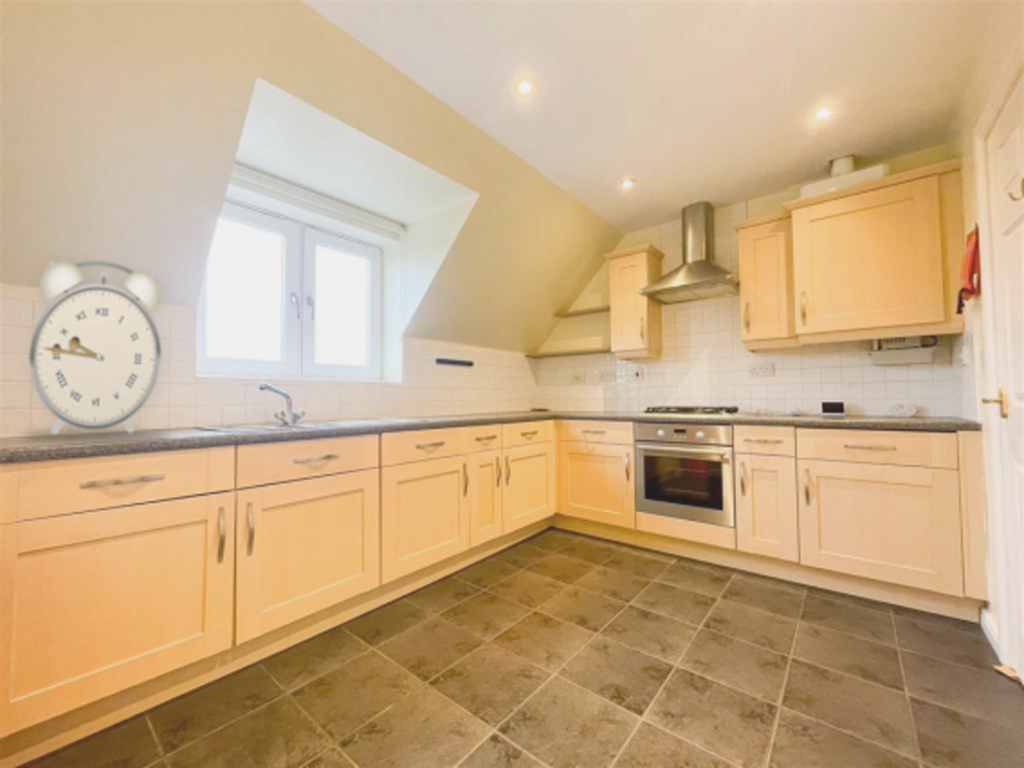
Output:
9,46
